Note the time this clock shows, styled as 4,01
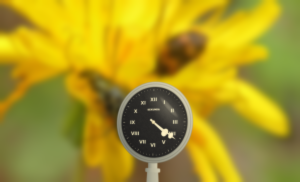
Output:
4,21
